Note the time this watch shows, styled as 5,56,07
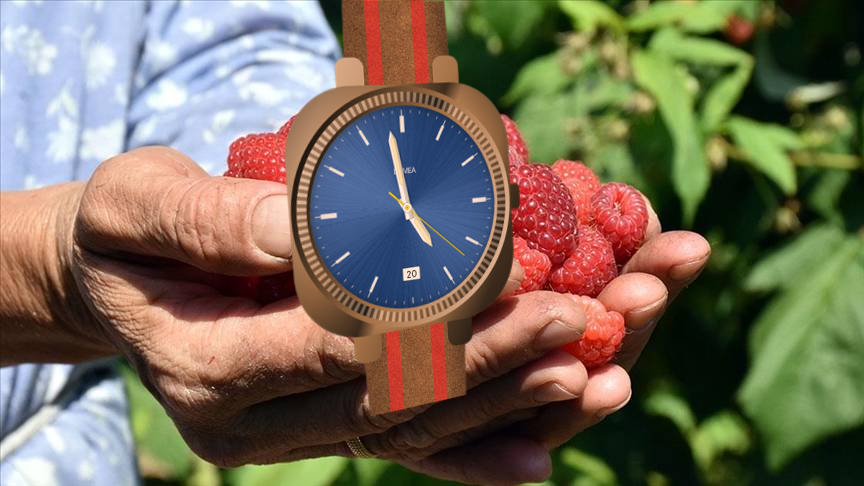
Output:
4,58,22
